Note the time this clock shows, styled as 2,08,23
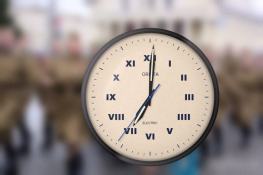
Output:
7,00,36
